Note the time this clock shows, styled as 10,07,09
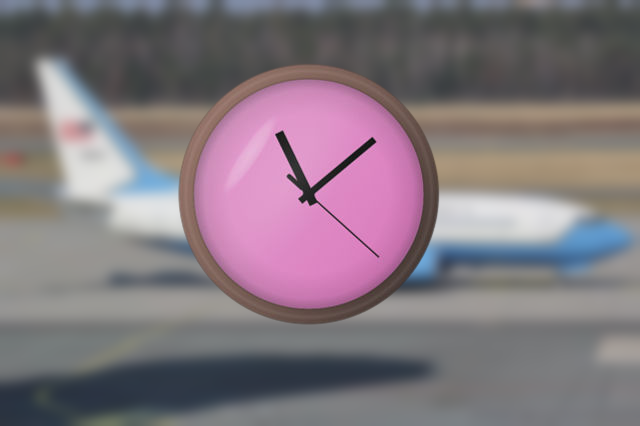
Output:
11,08,22
